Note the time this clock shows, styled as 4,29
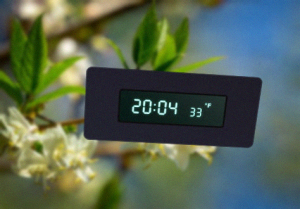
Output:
20,04
